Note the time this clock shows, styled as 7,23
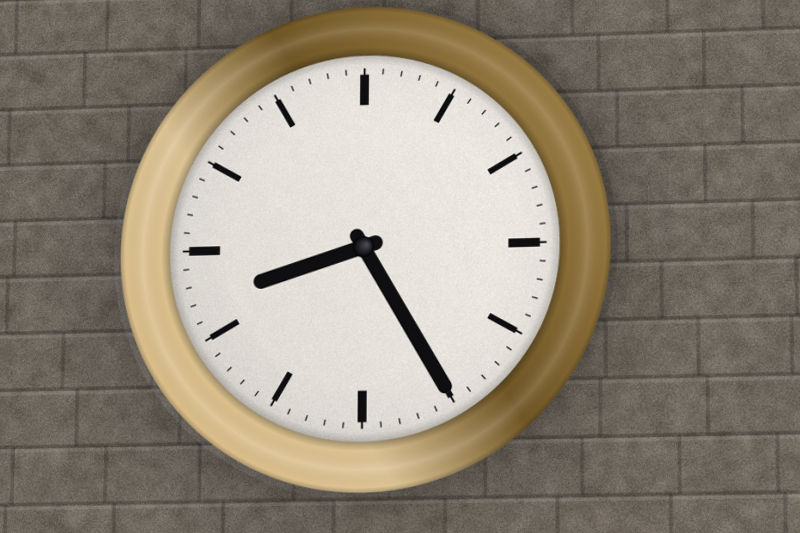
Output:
8,25
